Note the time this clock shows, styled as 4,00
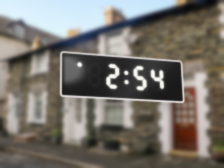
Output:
2,54
